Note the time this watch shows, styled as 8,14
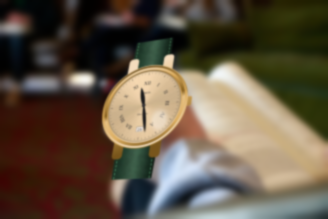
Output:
11,28
